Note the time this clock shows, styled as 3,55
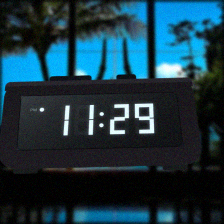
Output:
11,29
